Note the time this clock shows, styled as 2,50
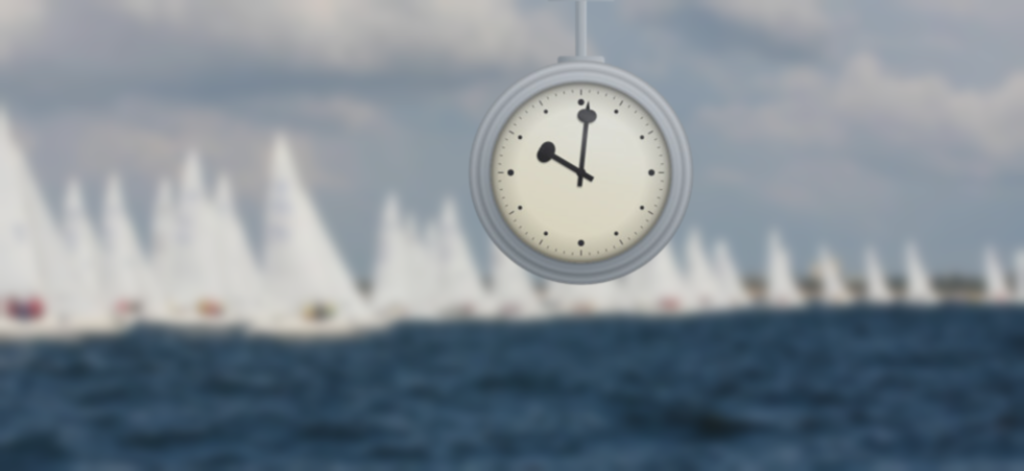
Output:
10,01
